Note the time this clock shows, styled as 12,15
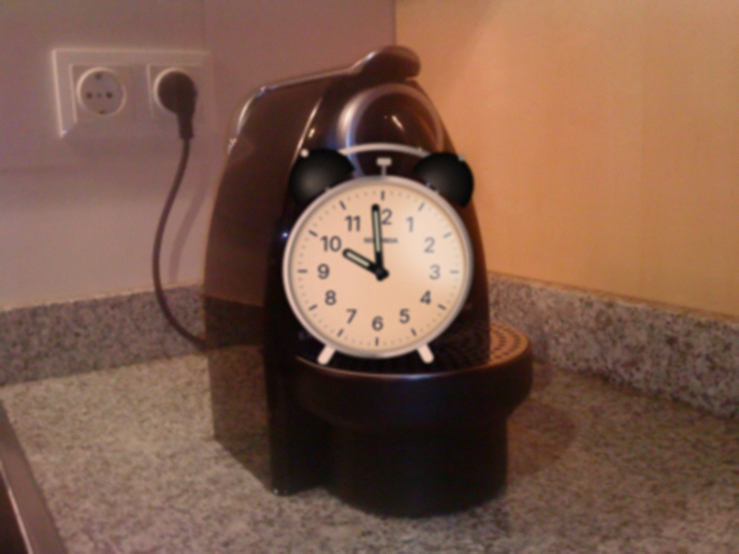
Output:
9,59
